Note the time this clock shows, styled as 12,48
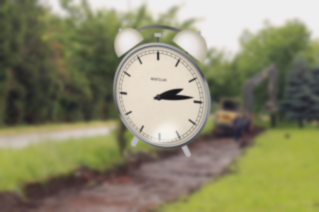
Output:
2,14
